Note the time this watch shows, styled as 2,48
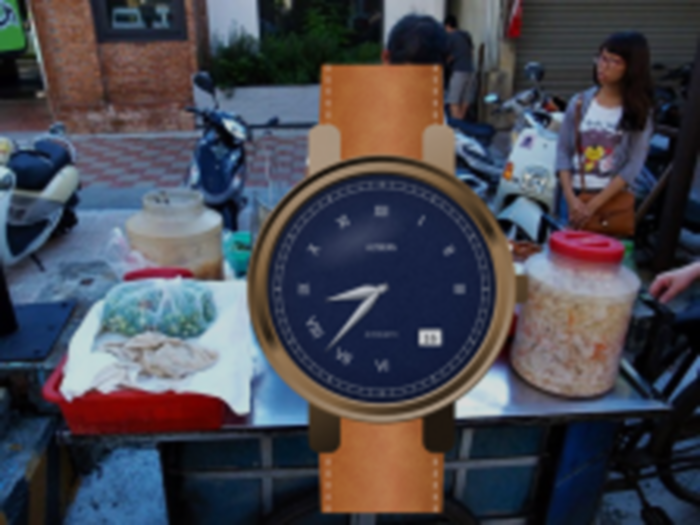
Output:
8,37
